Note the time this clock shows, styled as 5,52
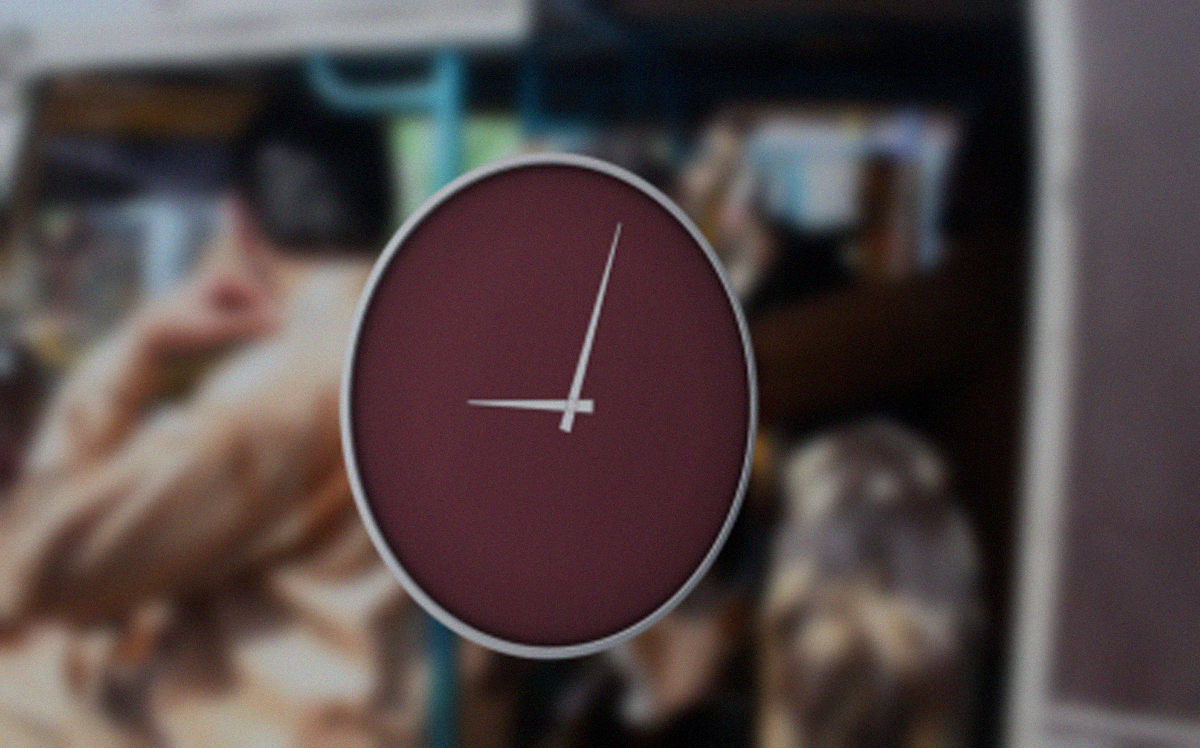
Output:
9,03
